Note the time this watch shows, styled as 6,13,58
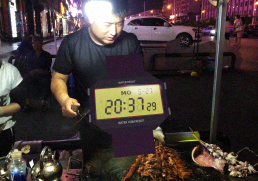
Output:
20,37,29
